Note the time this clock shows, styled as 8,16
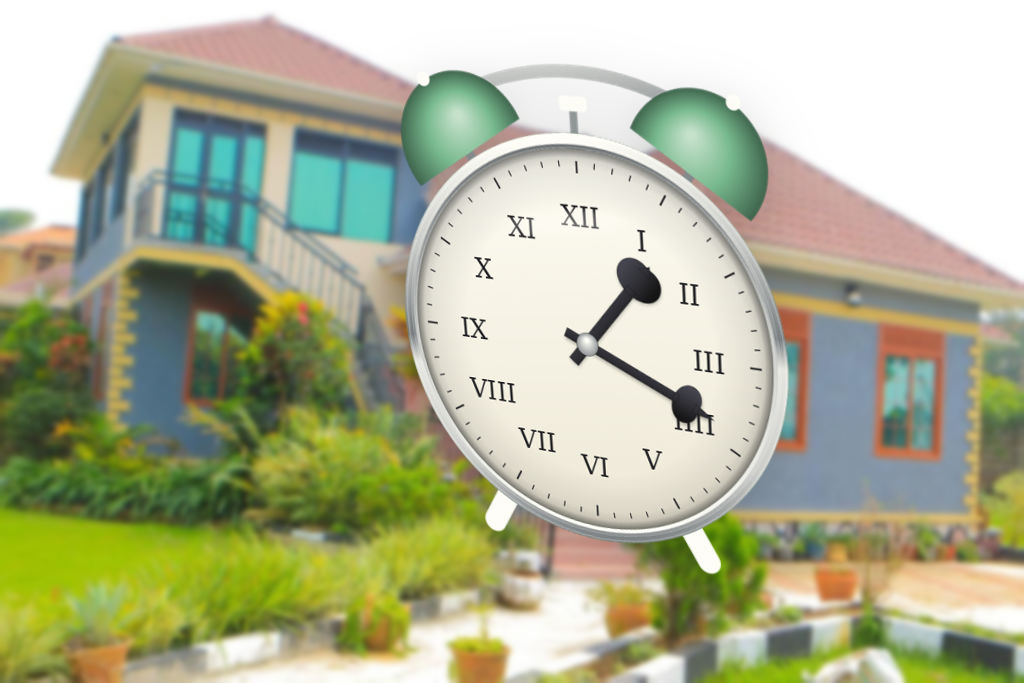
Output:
1,19
